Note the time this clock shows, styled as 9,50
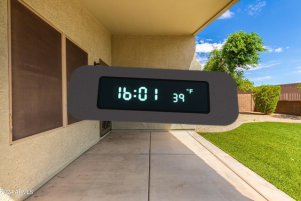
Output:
16,01
